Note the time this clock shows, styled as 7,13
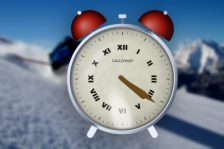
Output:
4,21
